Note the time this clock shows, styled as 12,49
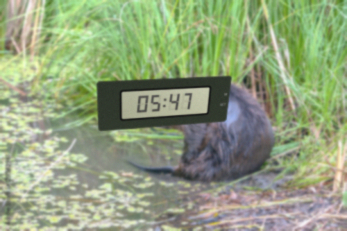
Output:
5,47
